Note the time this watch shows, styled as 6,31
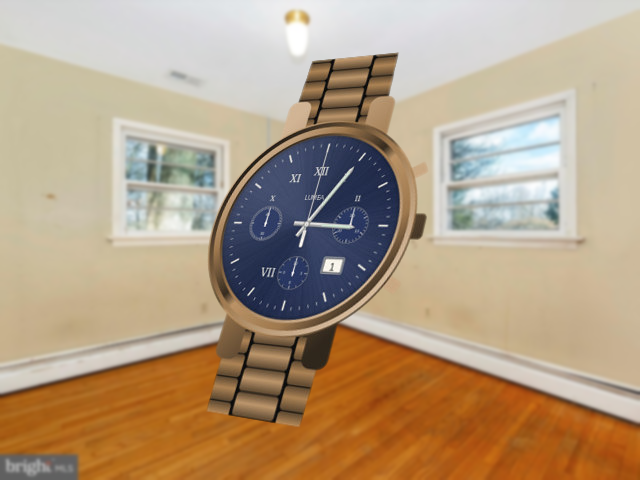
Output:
3,05
